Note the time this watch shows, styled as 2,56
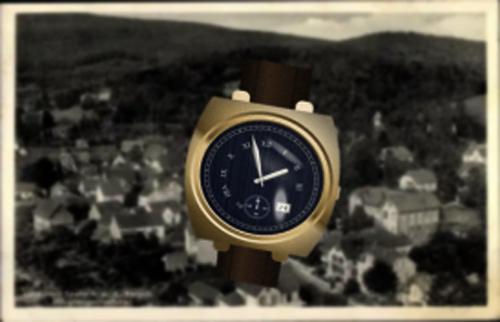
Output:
1,57
